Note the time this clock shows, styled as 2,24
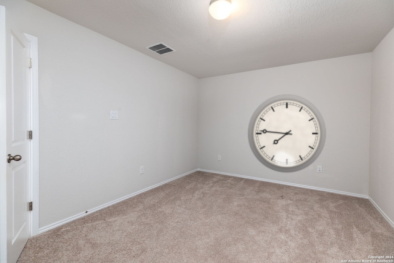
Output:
7,46
